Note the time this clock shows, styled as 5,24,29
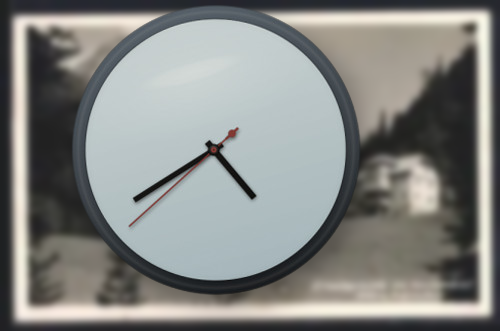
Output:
4,39,38
